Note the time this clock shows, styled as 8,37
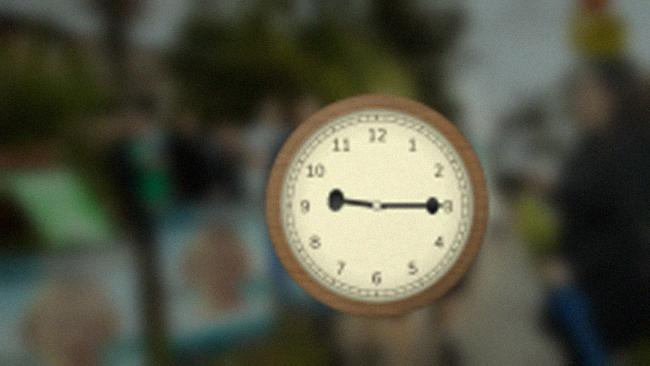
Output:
9,15
